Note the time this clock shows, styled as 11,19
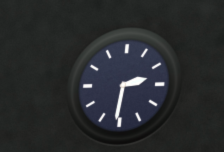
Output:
2,31
